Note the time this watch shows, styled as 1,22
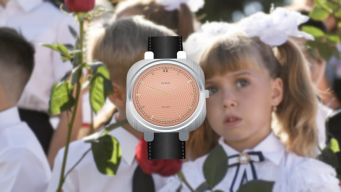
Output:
9,49
